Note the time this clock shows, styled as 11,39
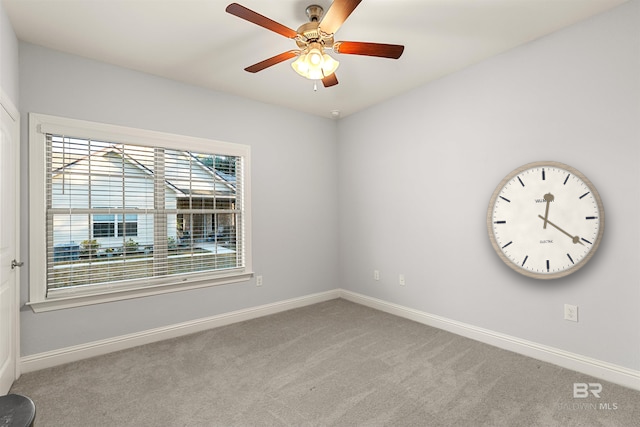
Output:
12,21
